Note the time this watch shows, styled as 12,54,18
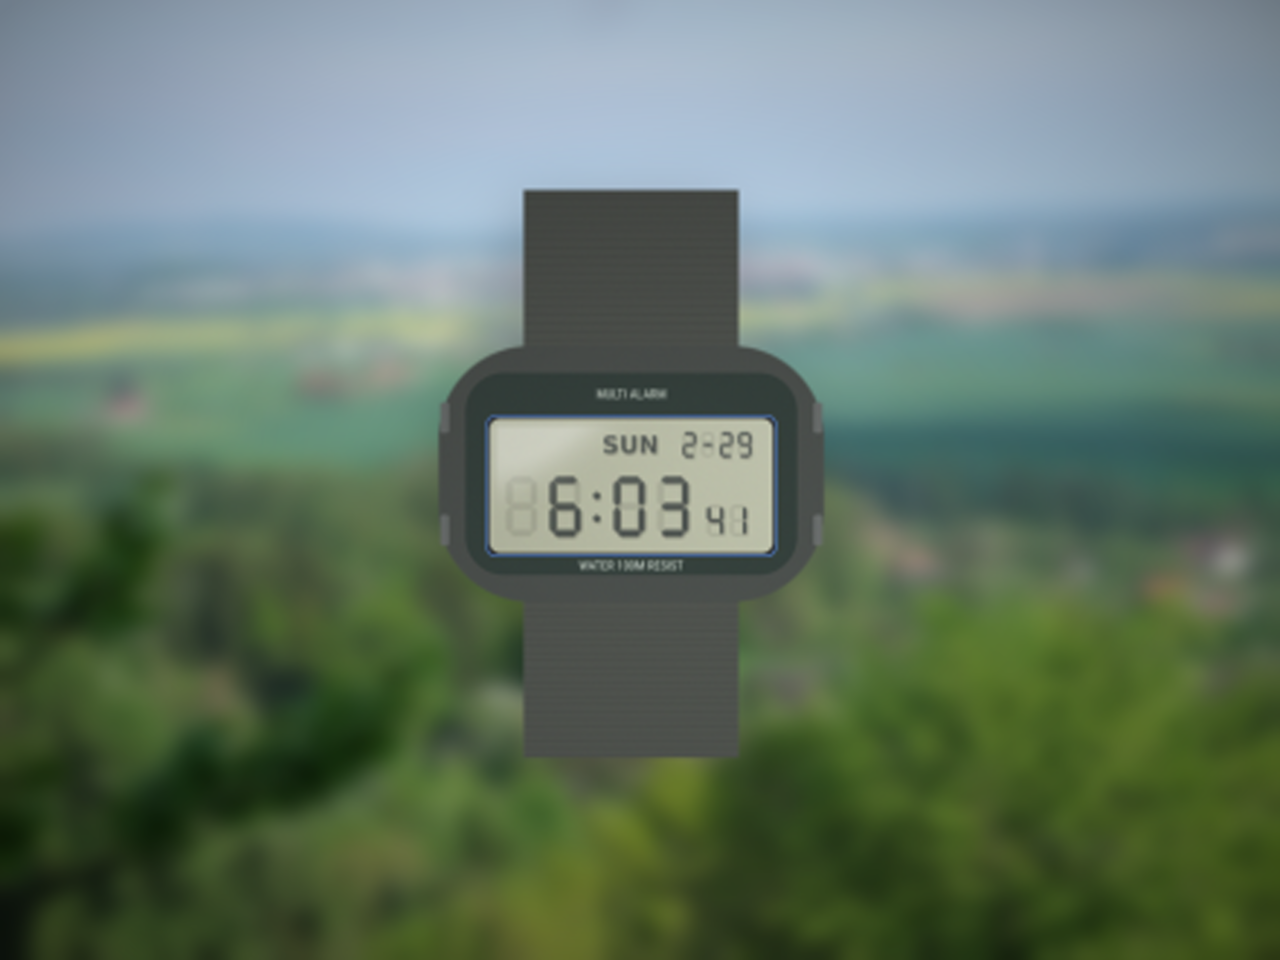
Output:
6,03,41
